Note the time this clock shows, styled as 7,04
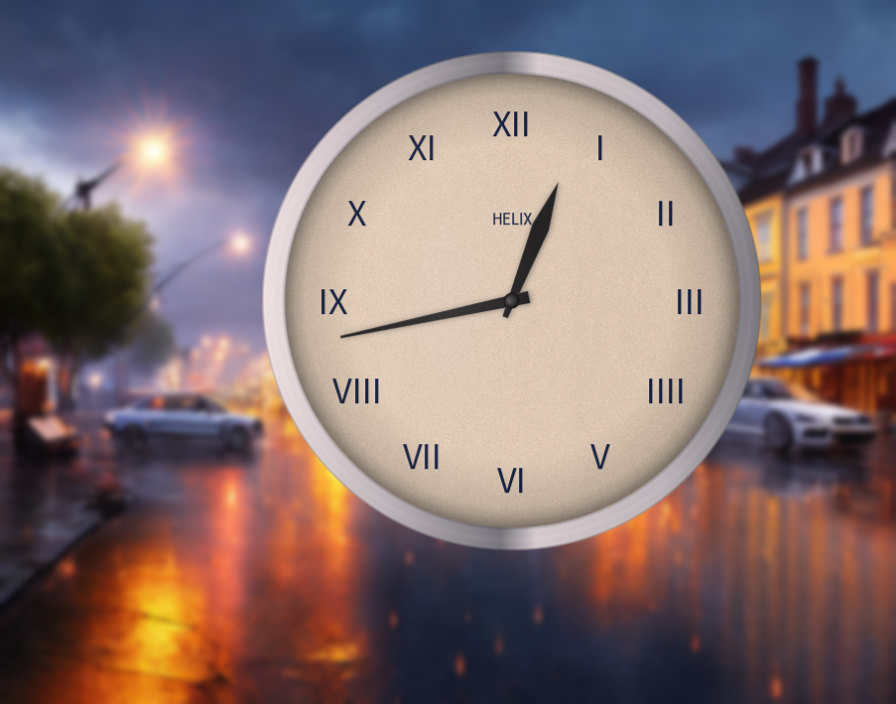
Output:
12,43
